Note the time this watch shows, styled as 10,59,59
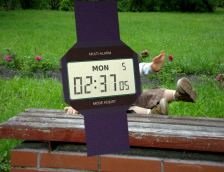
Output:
2,37,05
